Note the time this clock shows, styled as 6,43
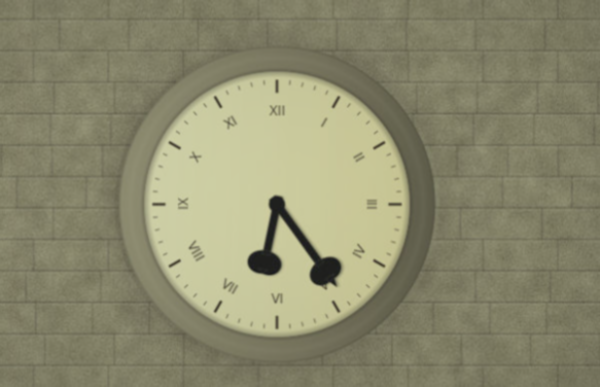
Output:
6,24
